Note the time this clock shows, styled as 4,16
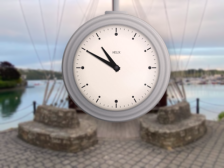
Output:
10,50
